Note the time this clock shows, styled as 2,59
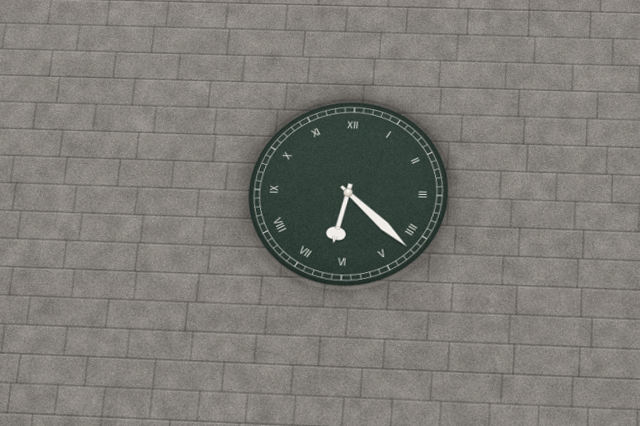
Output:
6,22
